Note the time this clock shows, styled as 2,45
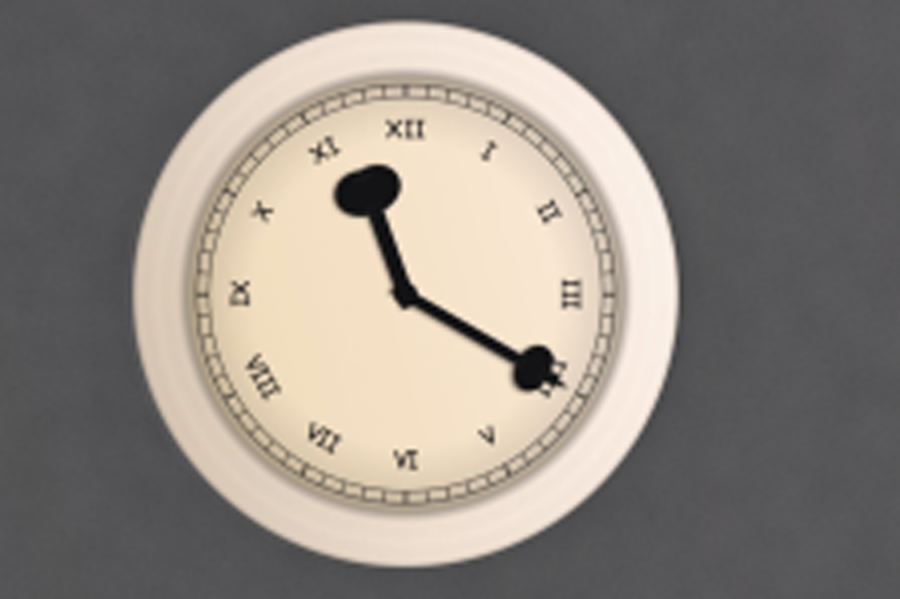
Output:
11,20
